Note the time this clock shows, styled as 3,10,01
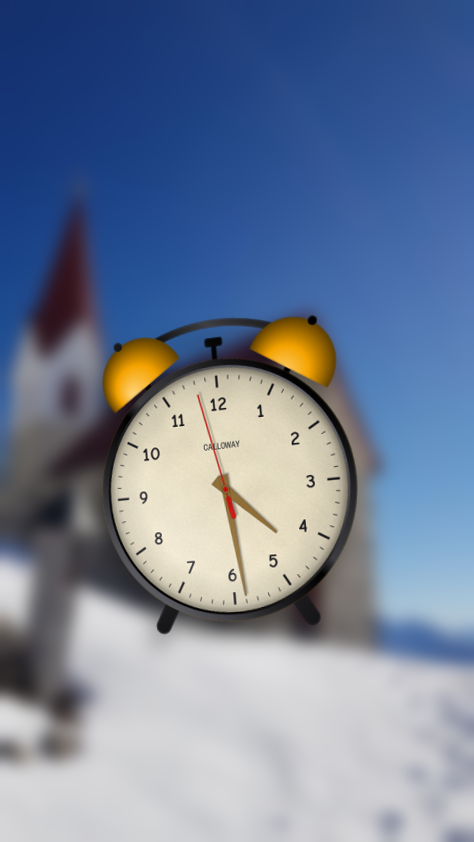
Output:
4,28,58
